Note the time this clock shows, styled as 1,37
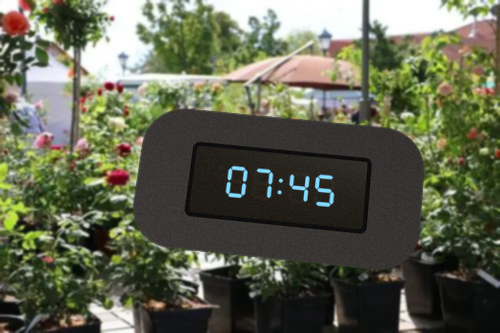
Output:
7,45
